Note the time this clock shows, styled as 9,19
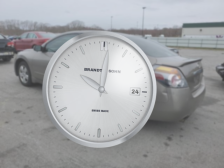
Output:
10,01
